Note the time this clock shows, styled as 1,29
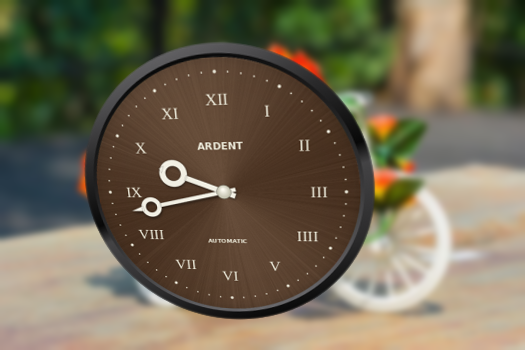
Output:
9,43
